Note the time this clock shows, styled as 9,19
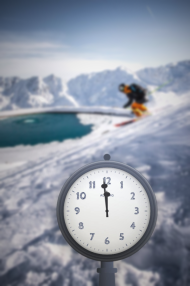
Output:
11,59
